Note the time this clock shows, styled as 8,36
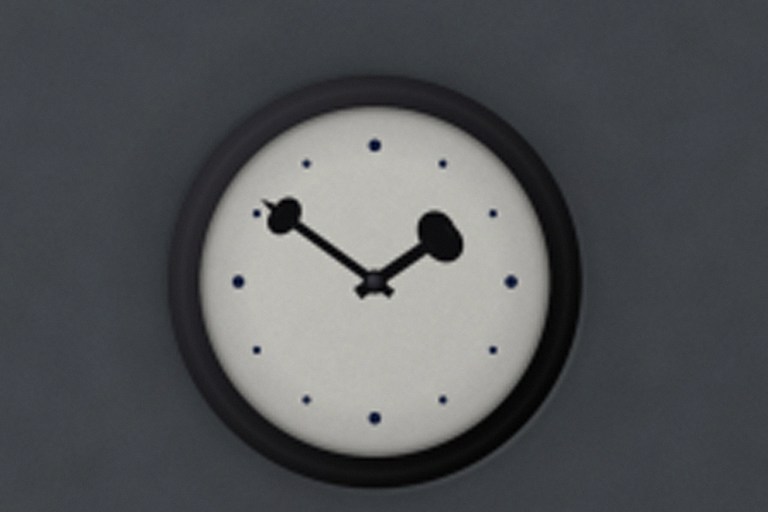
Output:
1,51
